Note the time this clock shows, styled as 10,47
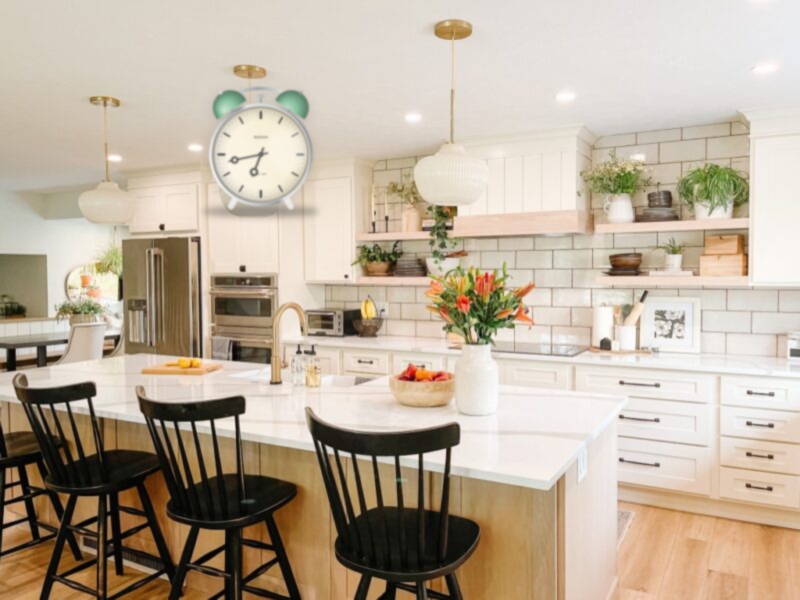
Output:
6,43
